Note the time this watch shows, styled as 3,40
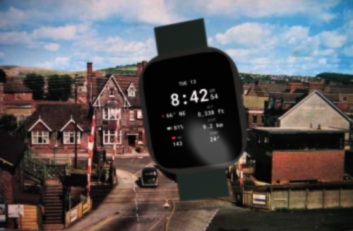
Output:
8,42
